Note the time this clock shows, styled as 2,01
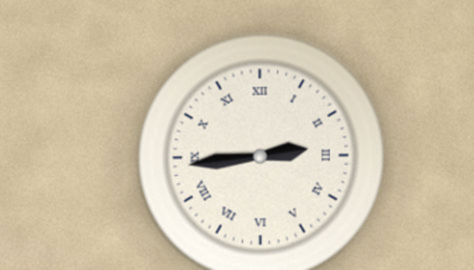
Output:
2,44
